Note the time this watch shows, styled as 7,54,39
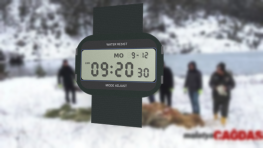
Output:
9,20,30
